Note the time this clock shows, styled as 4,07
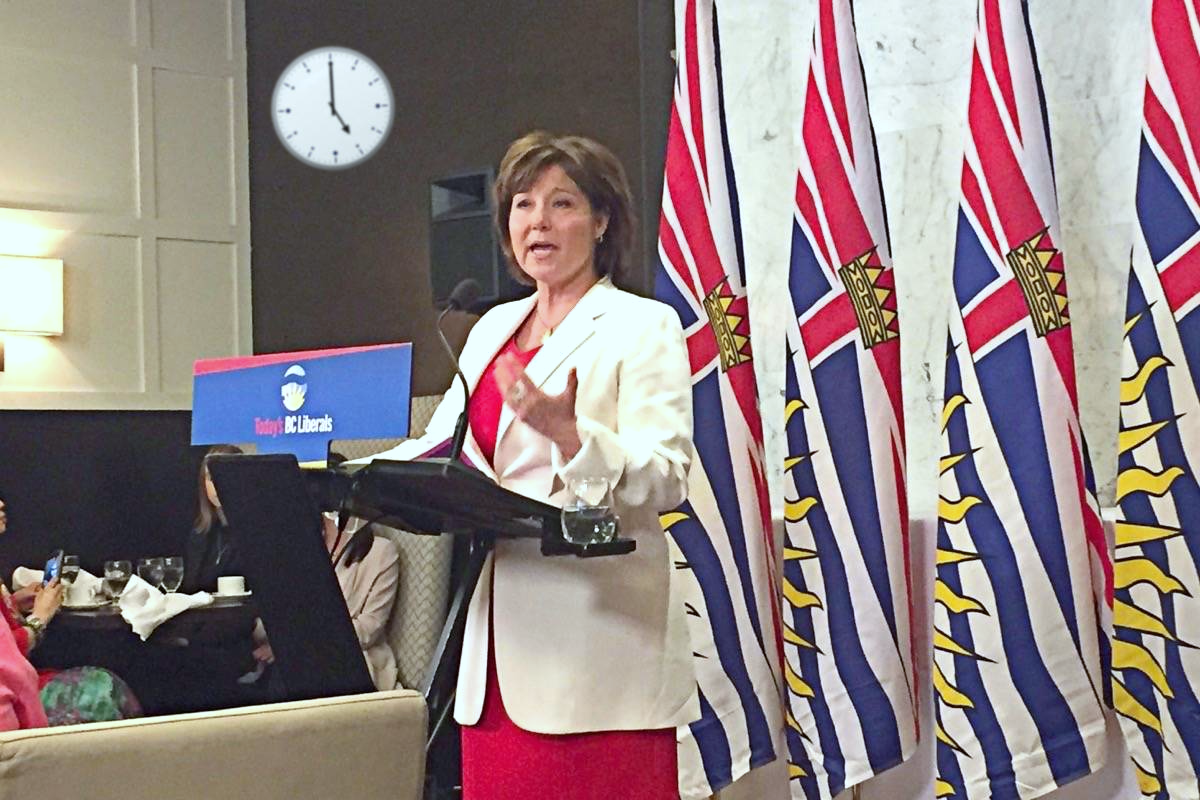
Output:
5,00
